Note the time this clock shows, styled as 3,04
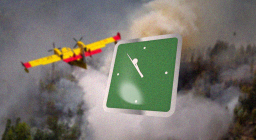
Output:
10,53
